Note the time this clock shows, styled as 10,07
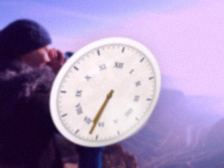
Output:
6,32
